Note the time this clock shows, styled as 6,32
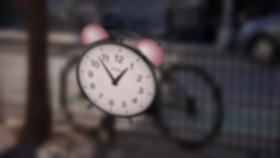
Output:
12,53
